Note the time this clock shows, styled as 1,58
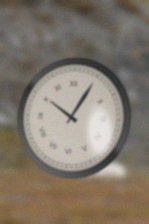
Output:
10,05
